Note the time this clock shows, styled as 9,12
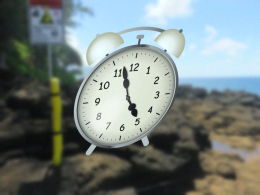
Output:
4,57
